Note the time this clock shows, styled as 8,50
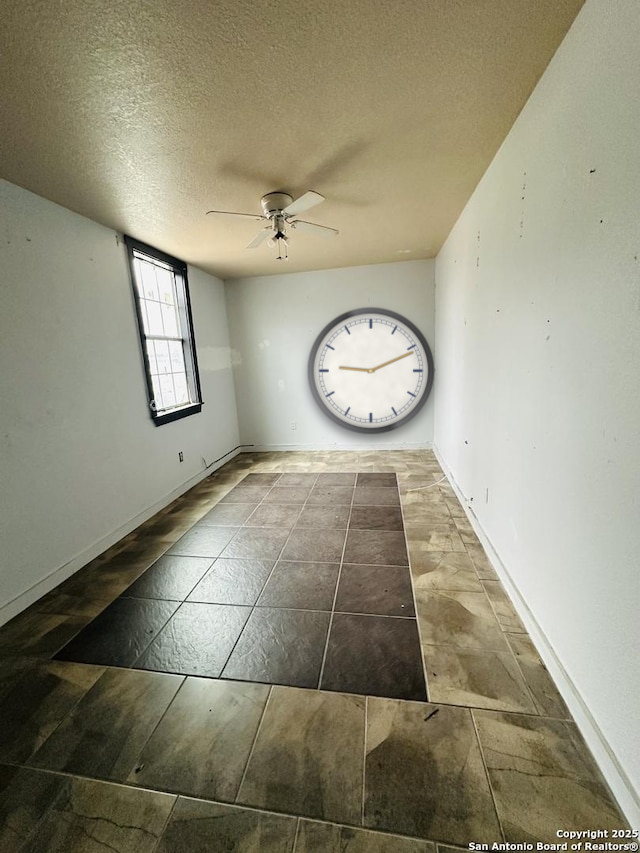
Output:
9,11
